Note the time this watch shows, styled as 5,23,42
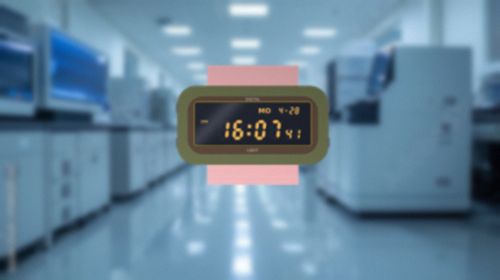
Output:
16,07,41
